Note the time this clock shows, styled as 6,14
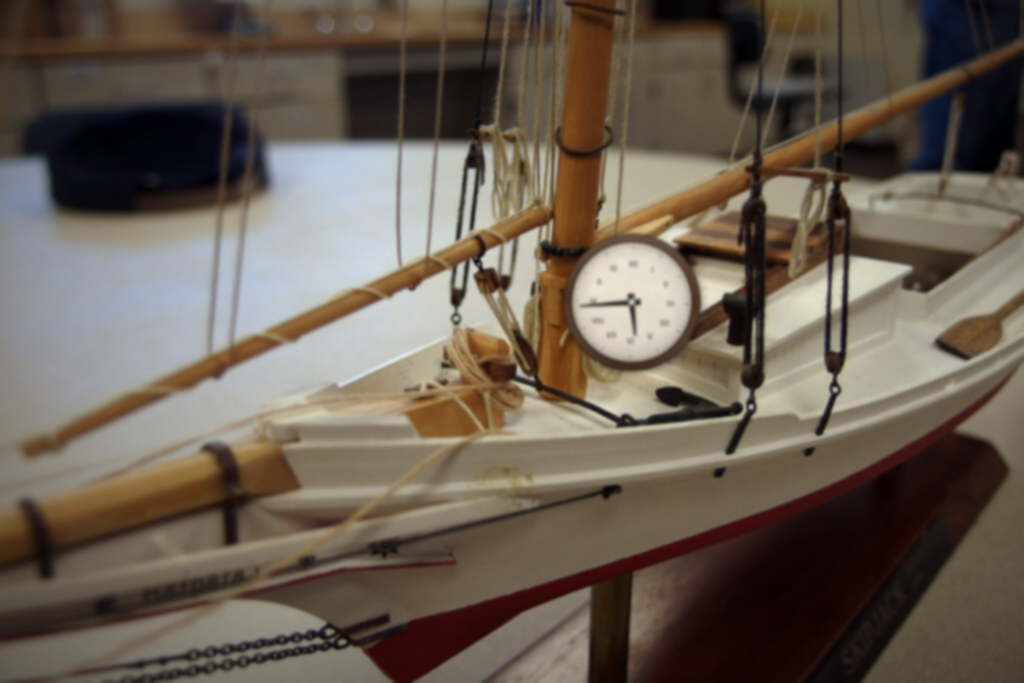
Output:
5,44
